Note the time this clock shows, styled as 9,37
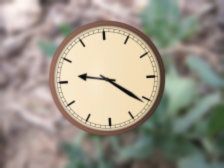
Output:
9,21
